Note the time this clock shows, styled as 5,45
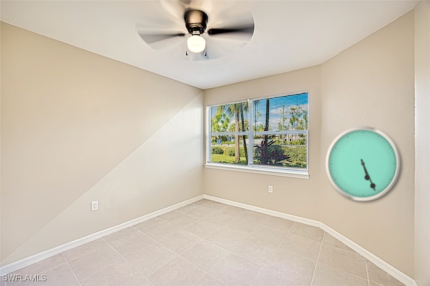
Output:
5,26
